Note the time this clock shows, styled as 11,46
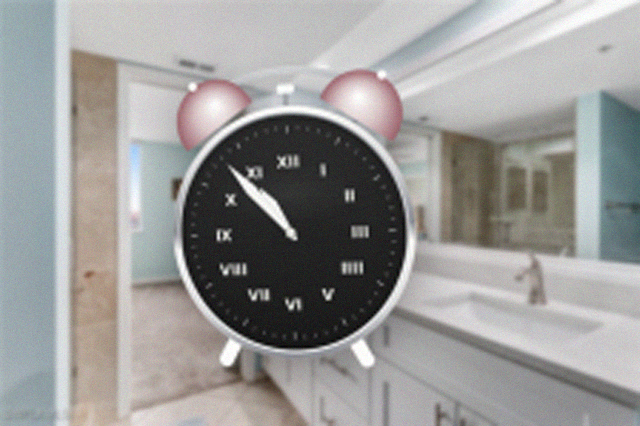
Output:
10,53
